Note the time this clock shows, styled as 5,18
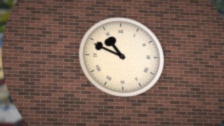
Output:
10,49
